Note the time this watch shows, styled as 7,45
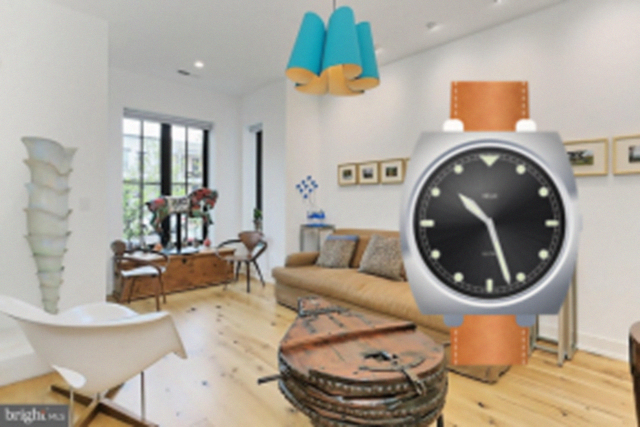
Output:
10,27
